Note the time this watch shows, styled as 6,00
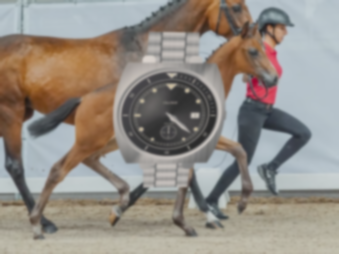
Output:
4,22
